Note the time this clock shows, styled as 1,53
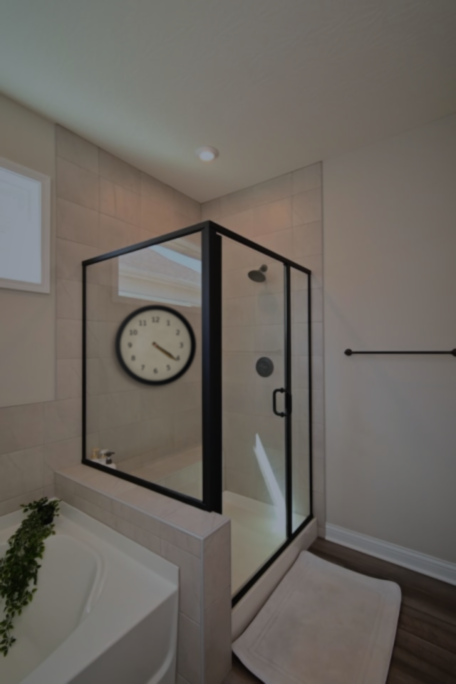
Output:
4,21
